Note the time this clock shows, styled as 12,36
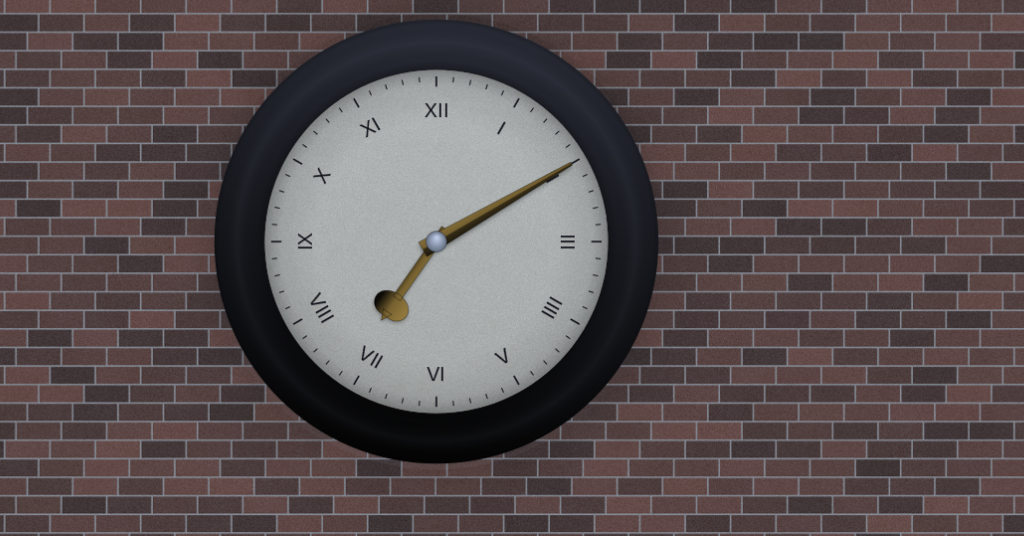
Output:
7,10
